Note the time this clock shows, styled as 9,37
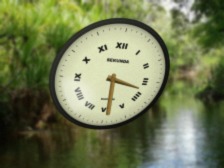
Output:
3,29
